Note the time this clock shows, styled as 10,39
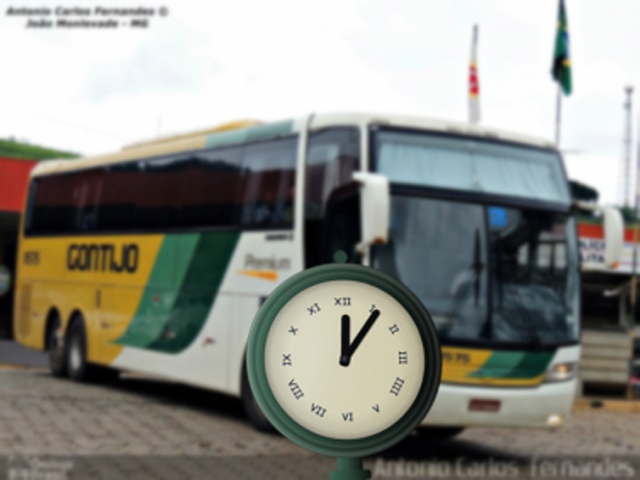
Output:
12,06
